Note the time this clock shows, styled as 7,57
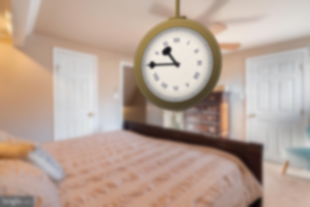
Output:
10,45
